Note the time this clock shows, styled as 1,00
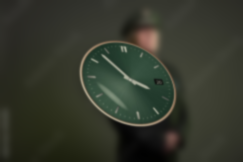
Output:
3,53
